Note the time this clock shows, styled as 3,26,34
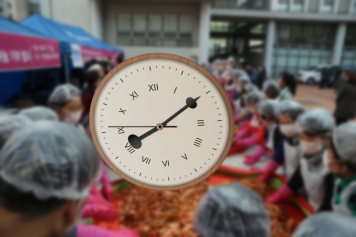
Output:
8,09,46
